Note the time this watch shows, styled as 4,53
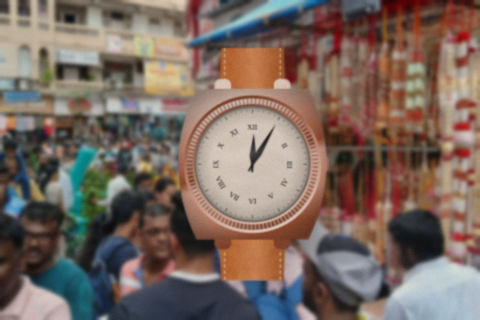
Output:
12,05
